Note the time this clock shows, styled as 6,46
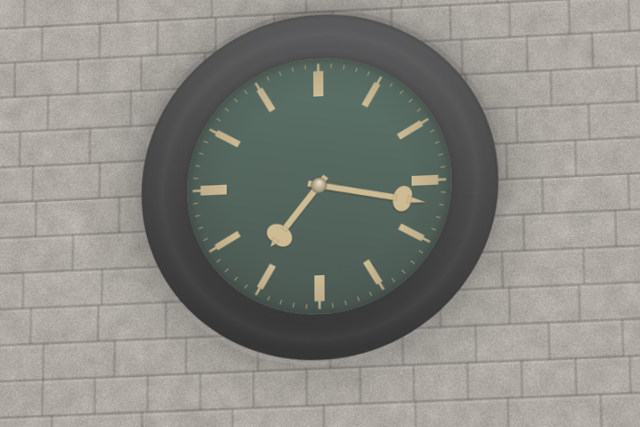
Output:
7,17
